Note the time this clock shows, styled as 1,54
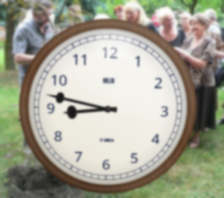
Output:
8,47
